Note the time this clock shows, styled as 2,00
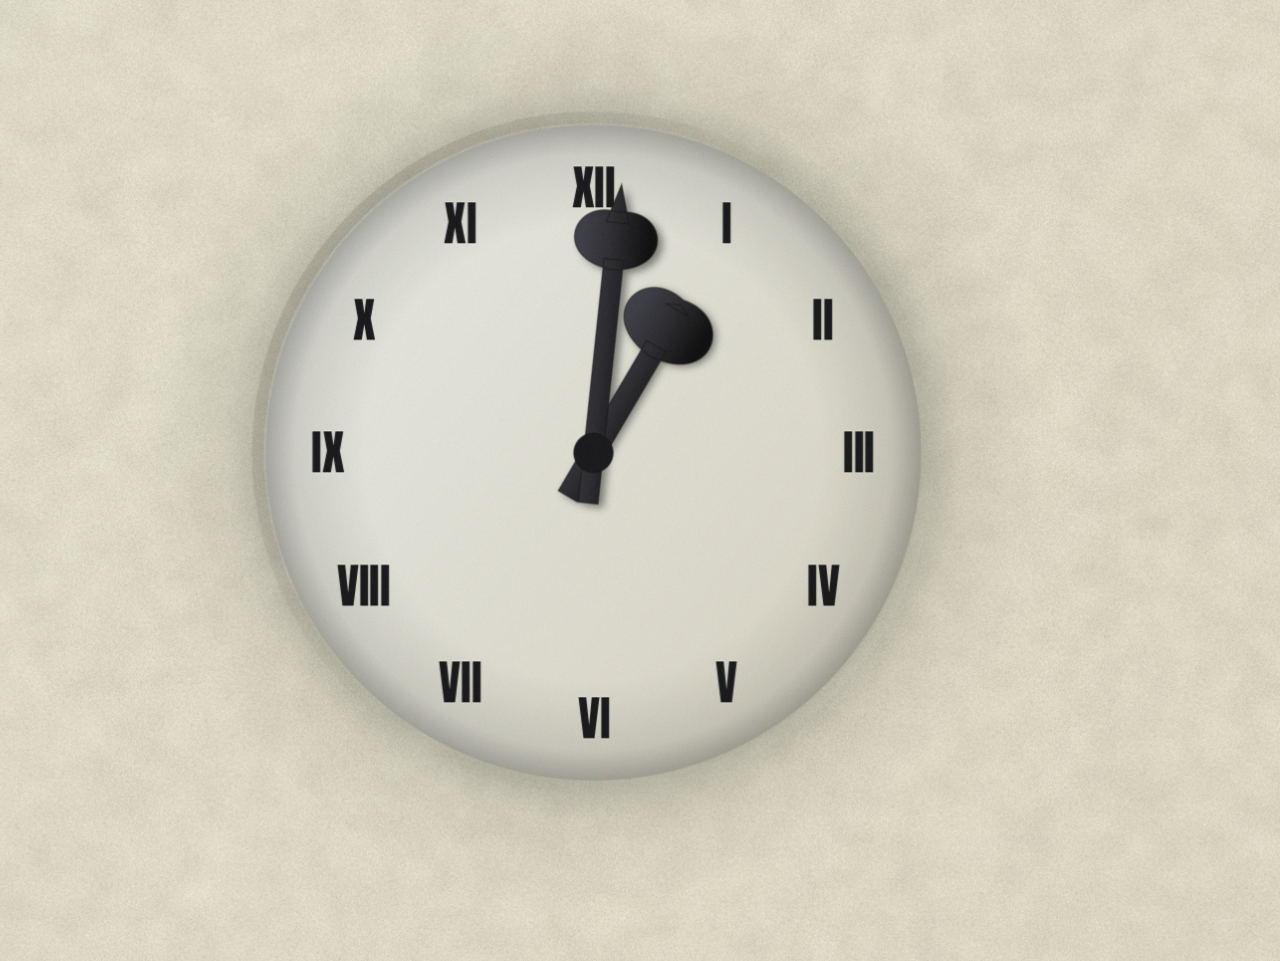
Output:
1,01
